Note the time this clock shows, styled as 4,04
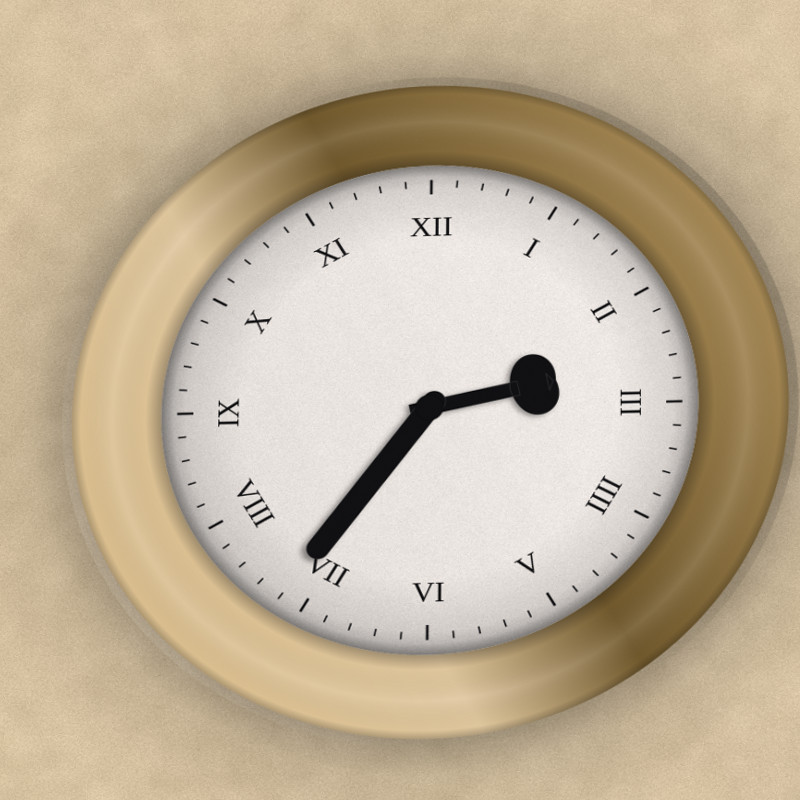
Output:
2,36
